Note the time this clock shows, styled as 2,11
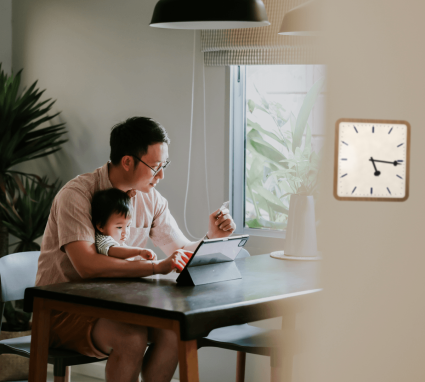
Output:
5,16
